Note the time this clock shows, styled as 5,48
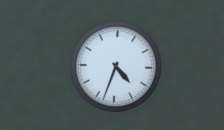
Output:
4,33
